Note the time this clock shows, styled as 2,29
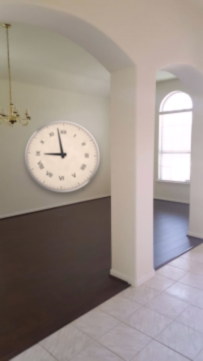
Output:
8,58
